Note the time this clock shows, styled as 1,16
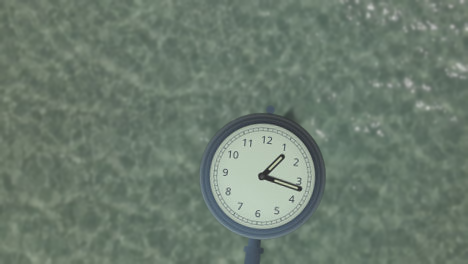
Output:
1,17
